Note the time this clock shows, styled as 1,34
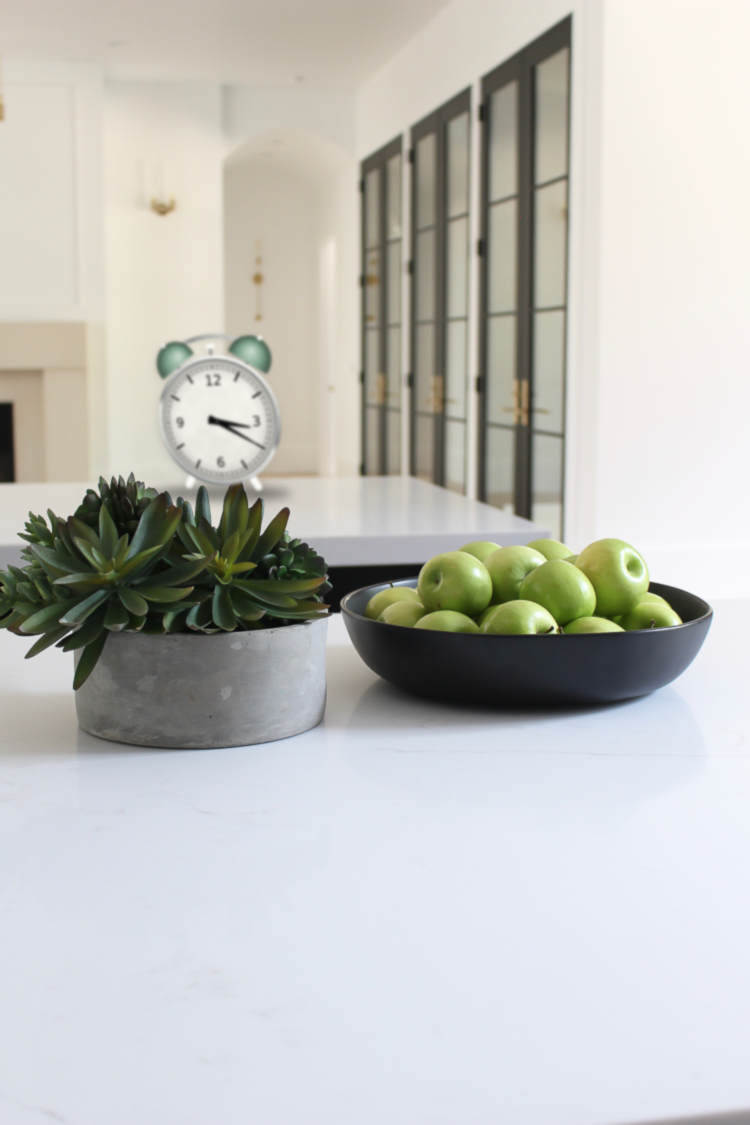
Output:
3,20
